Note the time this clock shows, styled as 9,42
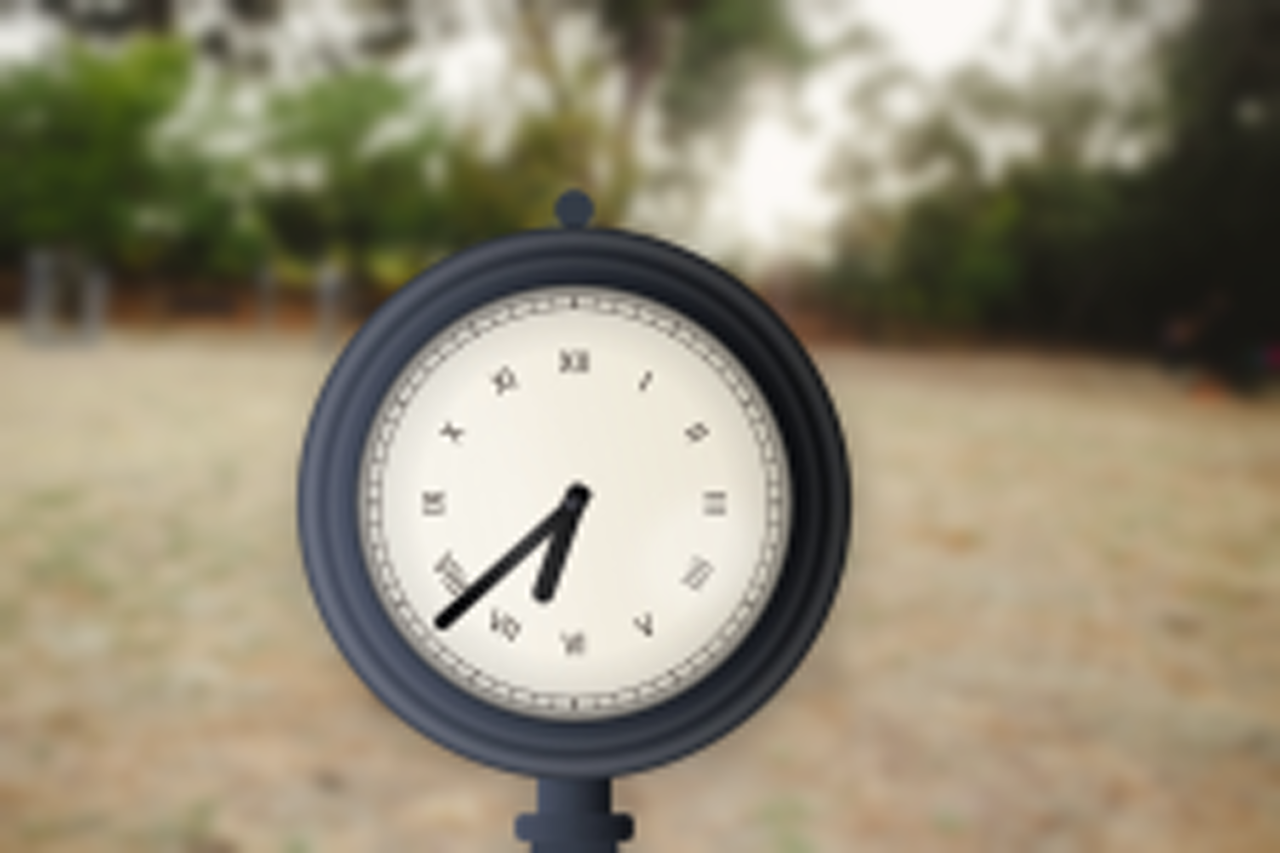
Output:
6,38
